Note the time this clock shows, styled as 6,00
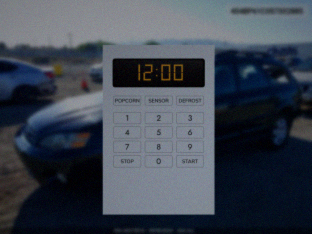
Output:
12,00
